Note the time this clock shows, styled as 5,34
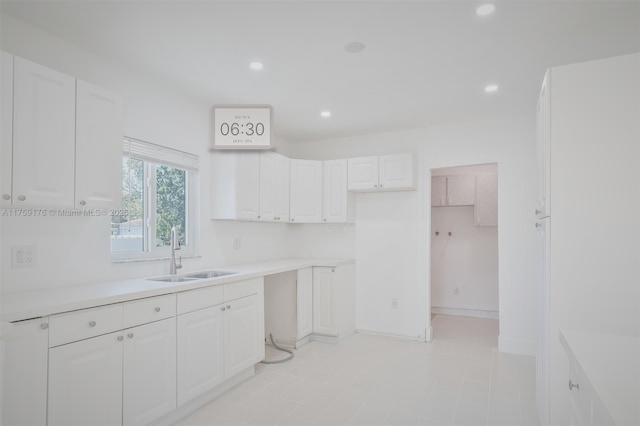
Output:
6,30
